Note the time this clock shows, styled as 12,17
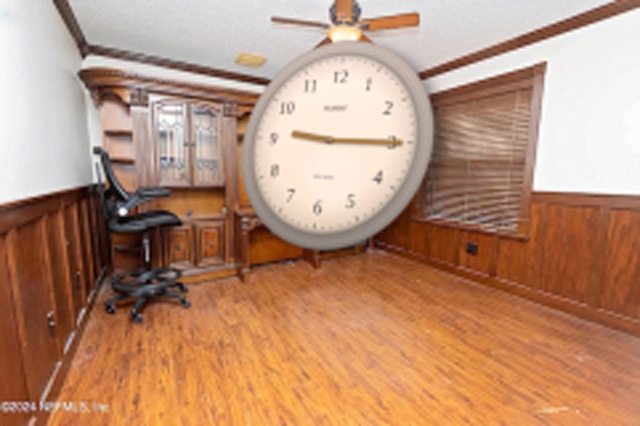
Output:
9,15
